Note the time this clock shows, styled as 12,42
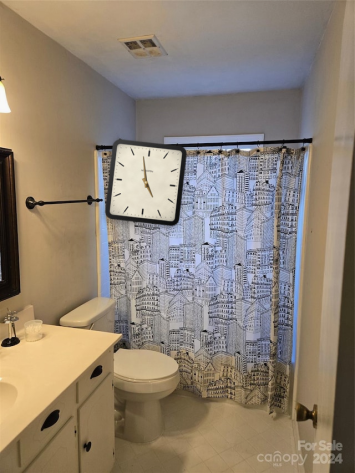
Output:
4,58
